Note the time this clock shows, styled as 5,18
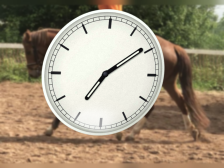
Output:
7,09
